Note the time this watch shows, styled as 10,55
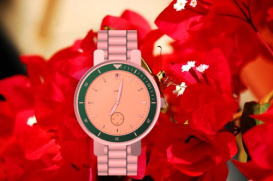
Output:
7,02
